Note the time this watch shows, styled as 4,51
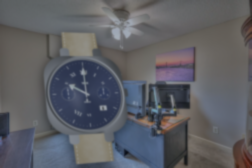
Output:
10,00
